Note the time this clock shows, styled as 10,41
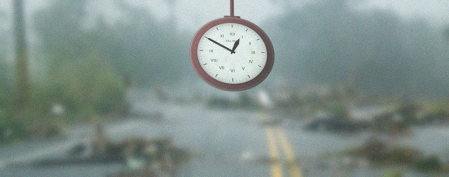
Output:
12,50
